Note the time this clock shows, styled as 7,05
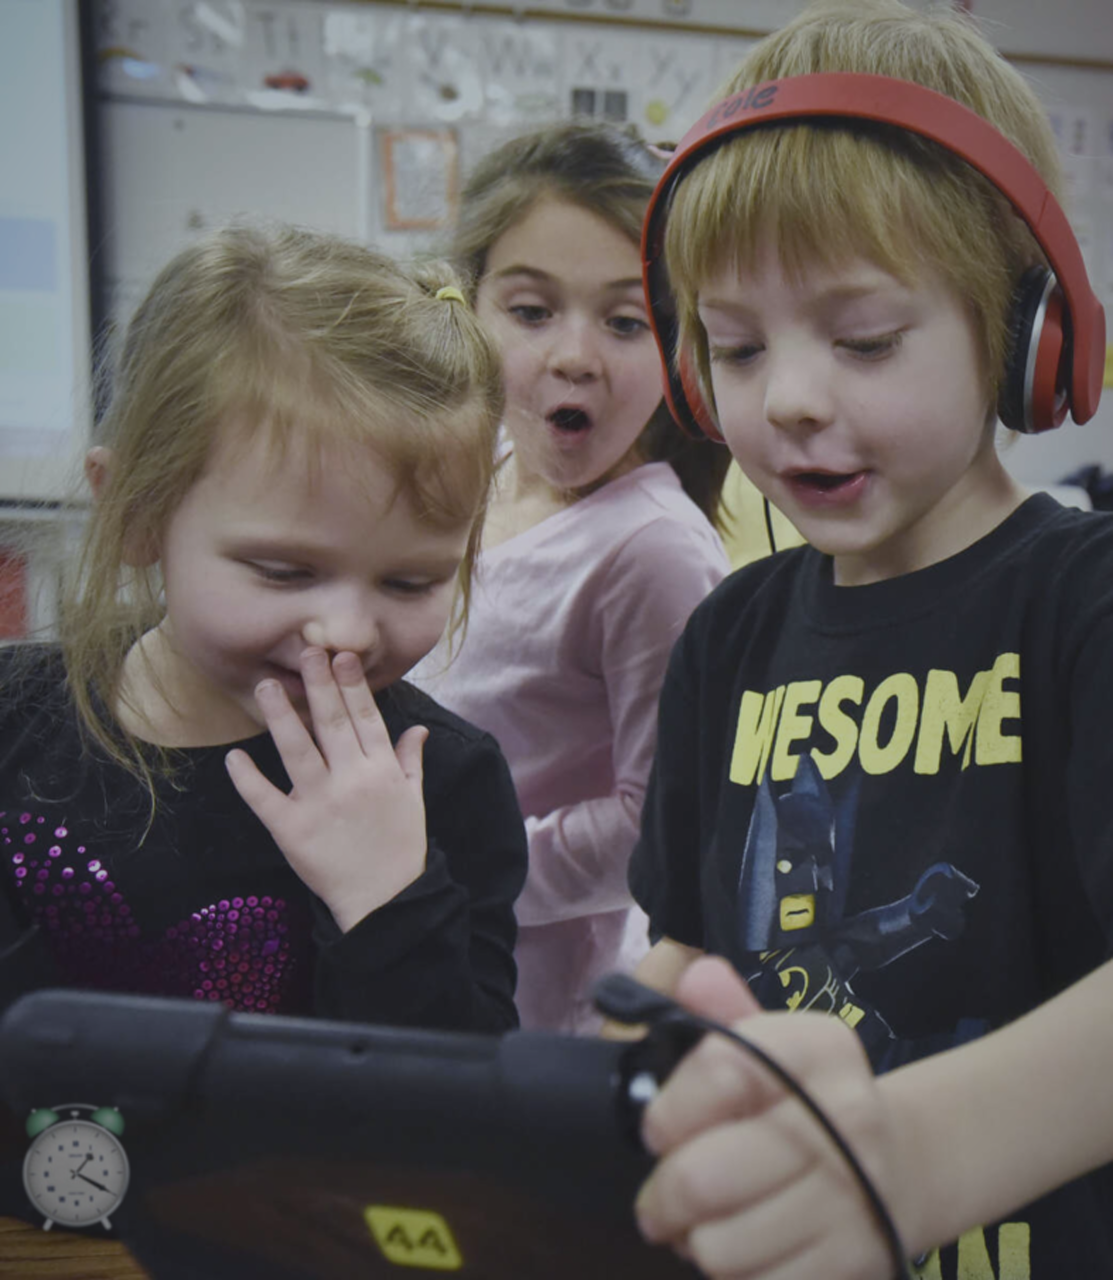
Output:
1,20
